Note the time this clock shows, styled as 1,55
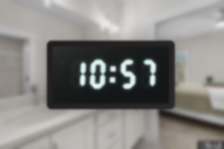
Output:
10,57
